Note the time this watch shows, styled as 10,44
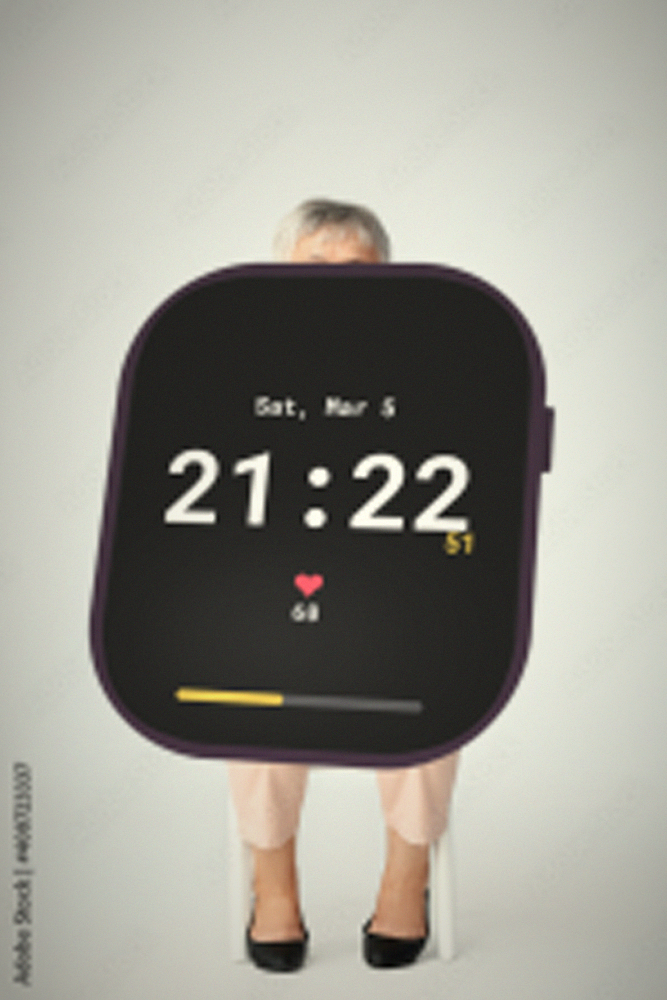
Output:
21,22
